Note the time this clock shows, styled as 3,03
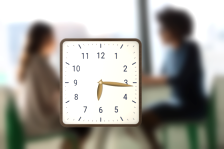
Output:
6,16
